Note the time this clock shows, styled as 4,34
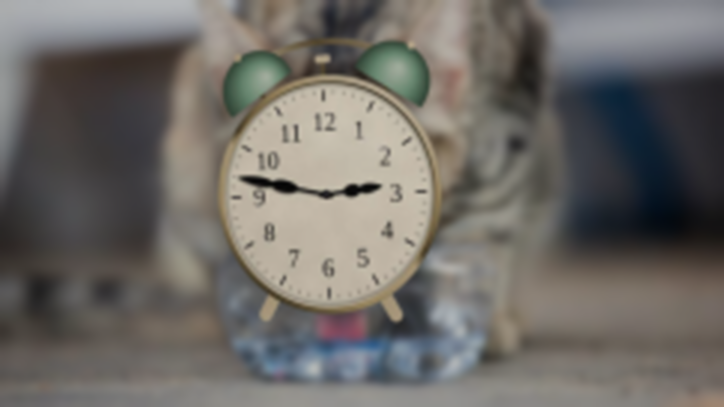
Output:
2,47
